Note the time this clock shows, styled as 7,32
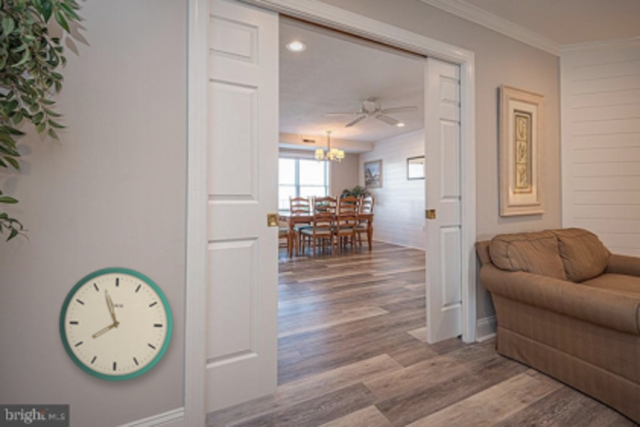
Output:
7,57
